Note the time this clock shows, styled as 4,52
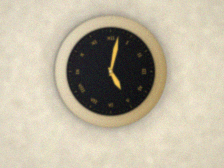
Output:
5,02
